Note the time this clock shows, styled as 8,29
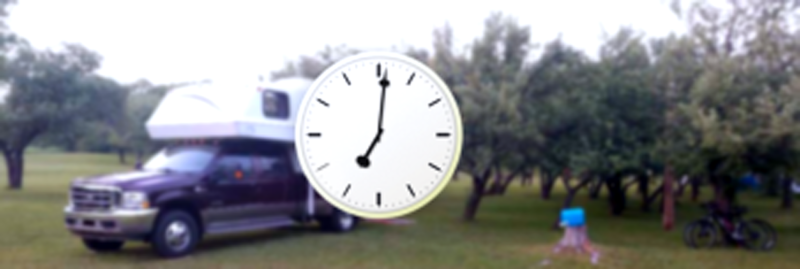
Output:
7,01
